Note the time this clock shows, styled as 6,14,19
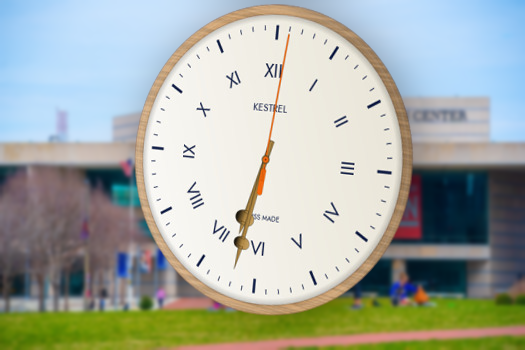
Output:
6,32,01
